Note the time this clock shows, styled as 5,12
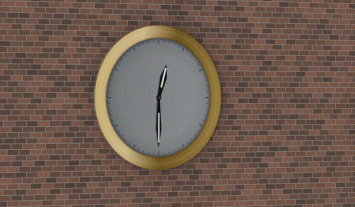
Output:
12,30
